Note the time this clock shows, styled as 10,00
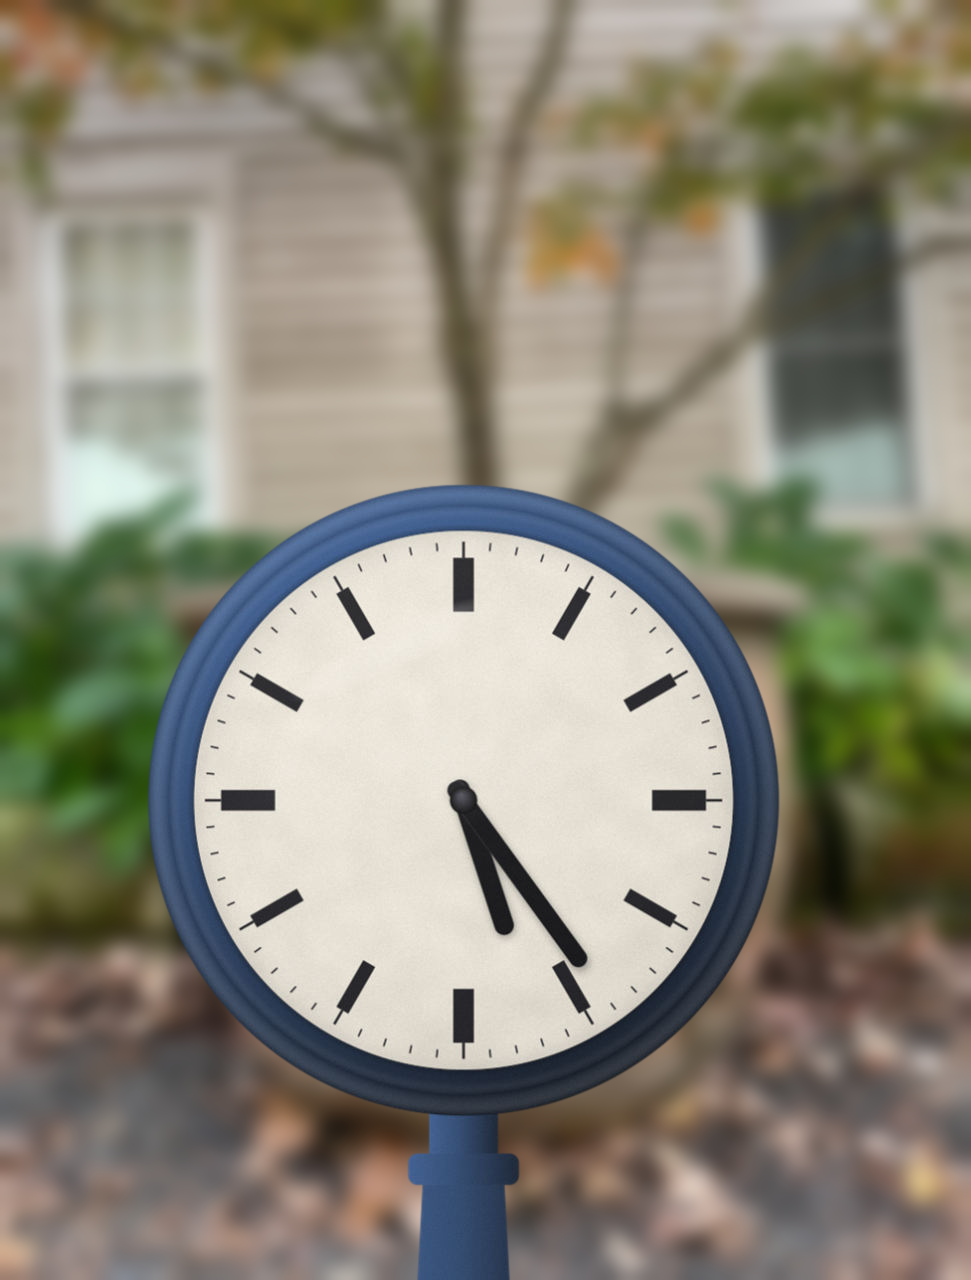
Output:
5,24
